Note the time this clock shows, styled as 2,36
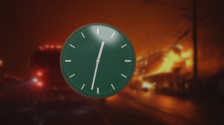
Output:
12,32
